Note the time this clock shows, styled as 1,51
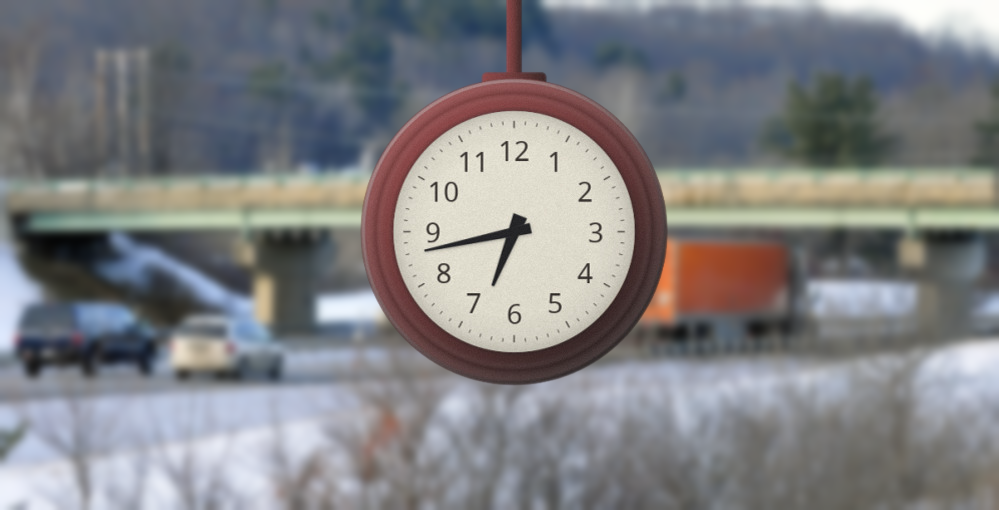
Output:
6,43
